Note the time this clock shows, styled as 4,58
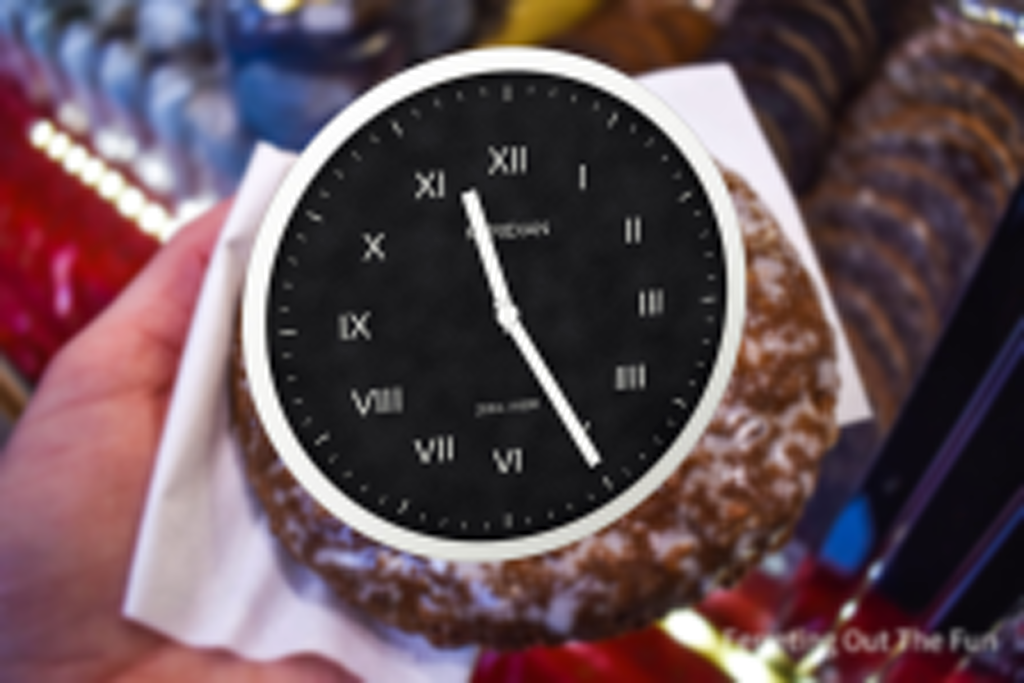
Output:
11,25
